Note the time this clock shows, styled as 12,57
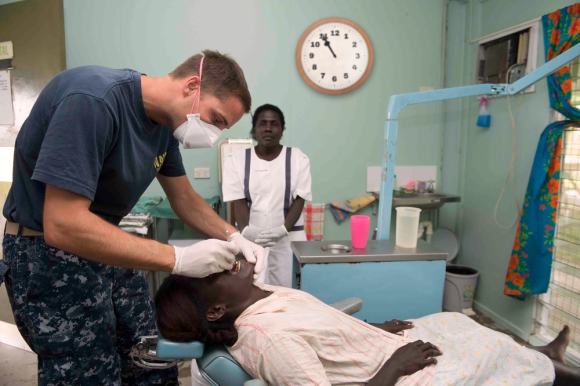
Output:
10,55
